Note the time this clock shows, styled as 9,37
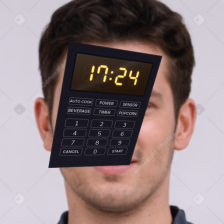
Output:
17,24
